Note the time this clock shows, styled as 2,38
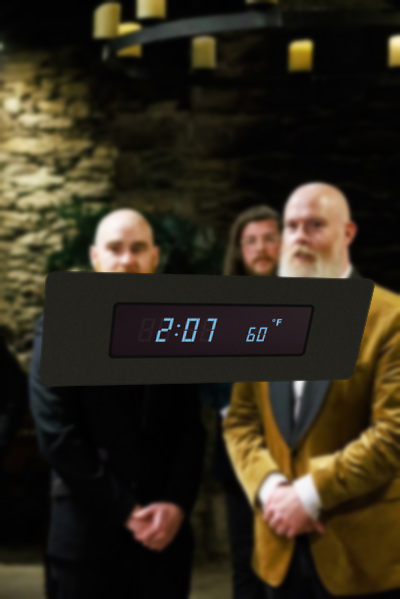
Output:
2,07
